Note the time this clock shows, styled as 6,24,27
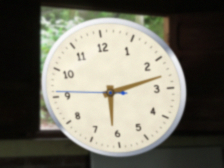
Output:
6,12,46
